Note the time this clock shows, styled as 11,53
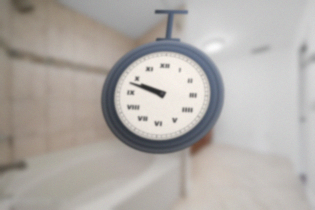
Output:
9,48
